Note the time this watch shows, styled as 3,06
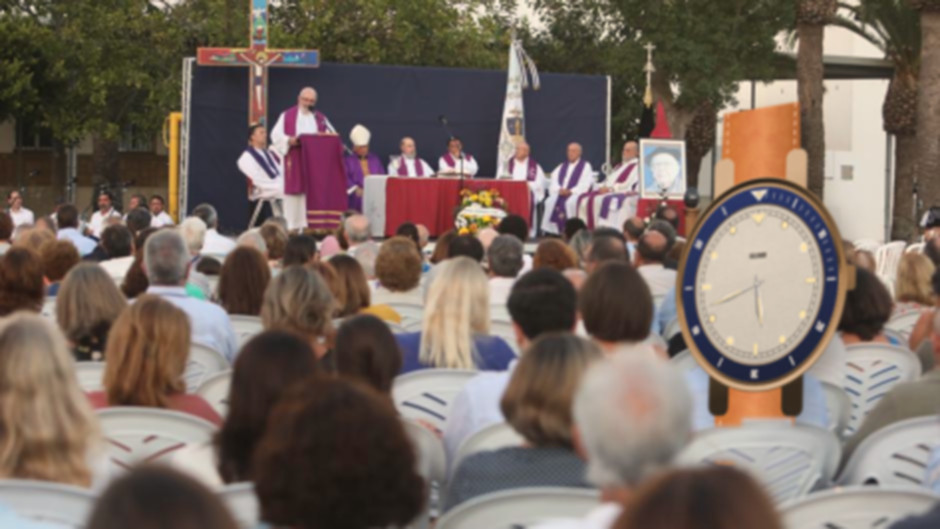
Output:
5,42
